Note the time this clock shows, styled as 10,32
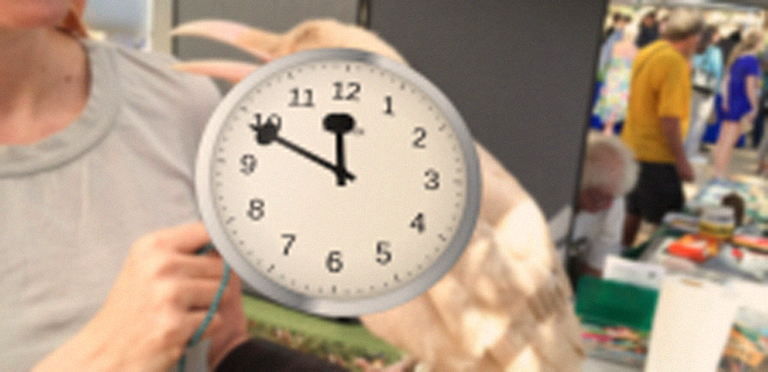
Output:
11,49
